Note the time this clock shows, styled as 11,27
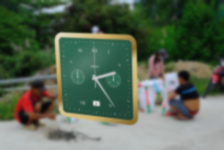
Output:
2,24
